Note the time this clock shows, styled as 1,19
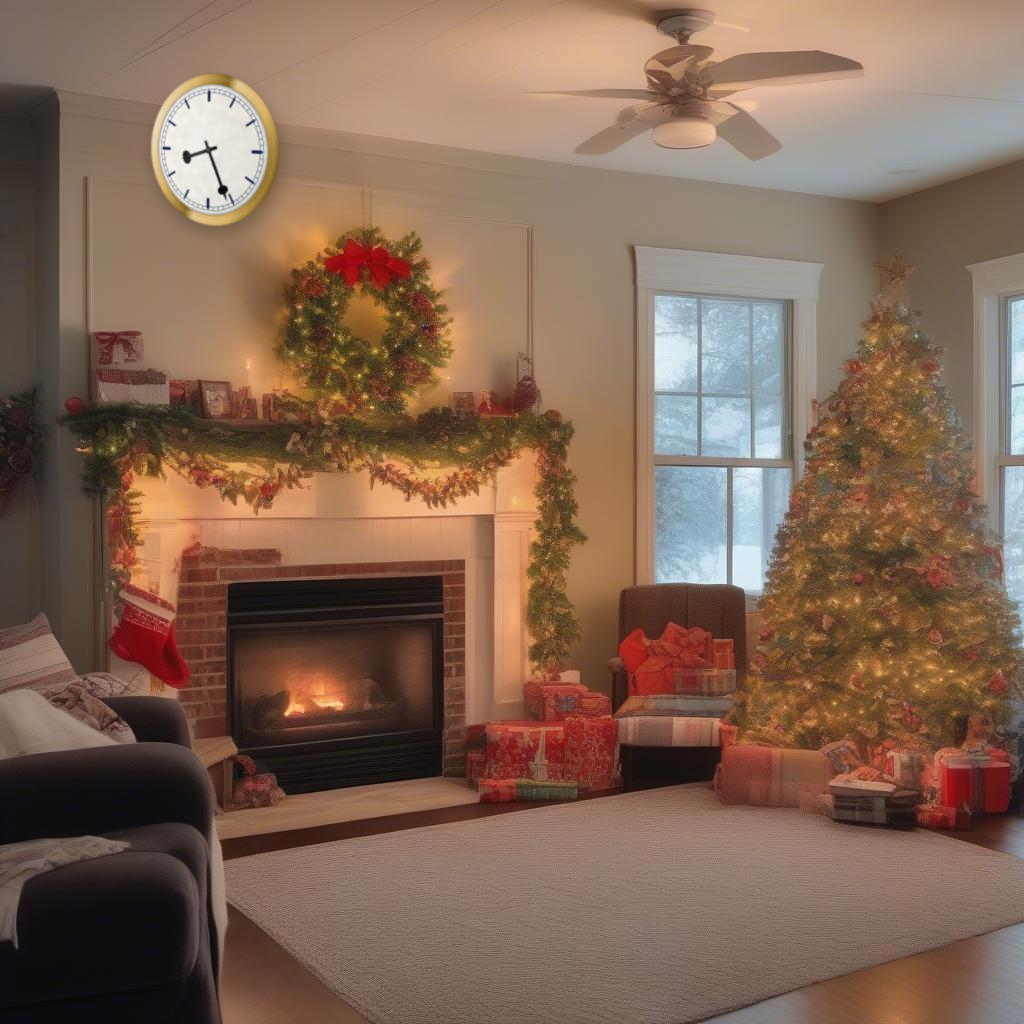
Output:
8,26
